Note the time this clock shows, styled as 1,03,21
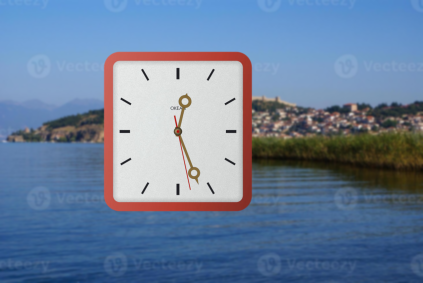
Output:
12,26,28
